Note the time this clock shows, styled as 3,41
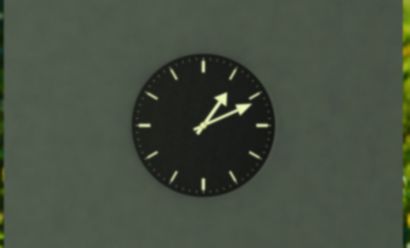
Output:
1,11
